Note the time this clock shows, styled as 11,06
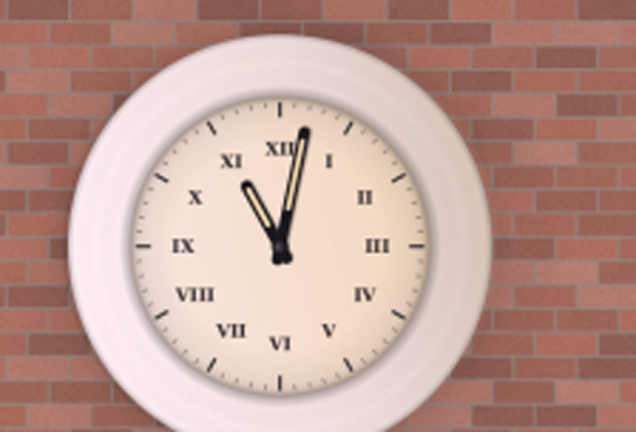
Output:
11,02
